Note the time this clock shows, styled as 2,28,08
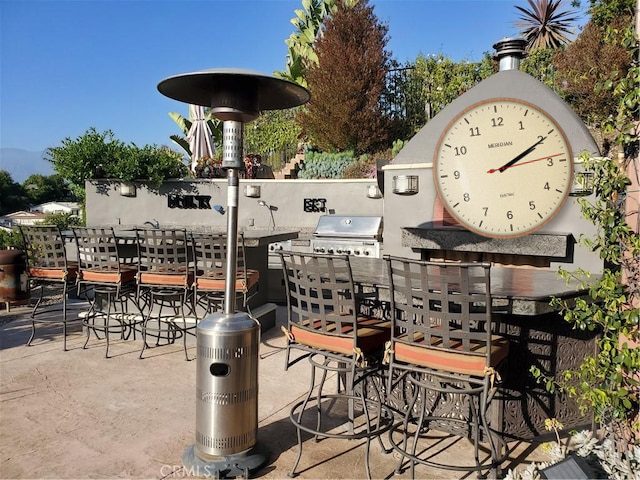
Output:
2,10,14
